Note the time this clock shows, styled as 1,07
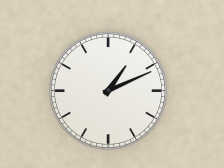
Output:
1,11
